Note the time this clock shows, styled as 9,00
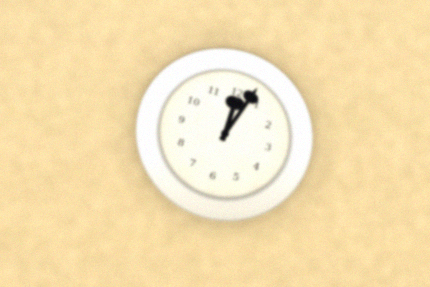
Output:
12,03
